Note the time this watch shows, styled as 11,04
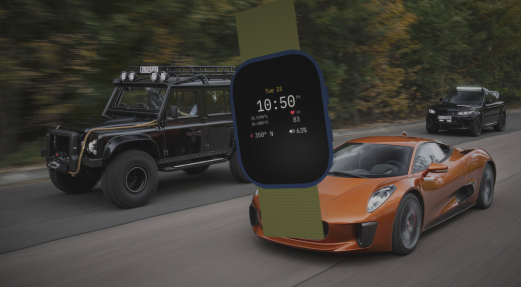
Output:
10,50
